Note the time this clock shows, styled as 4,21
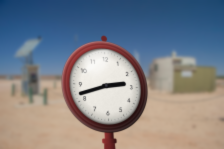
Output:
2,42
